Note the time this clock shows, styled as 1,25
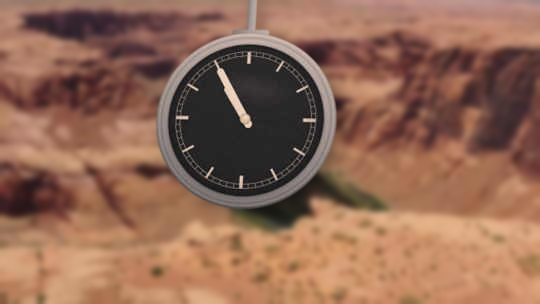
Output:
10,55
